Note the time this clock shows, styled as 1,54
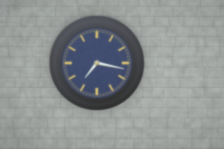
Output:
7,17
